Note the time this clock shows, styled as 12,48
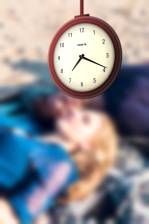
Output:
7,19
